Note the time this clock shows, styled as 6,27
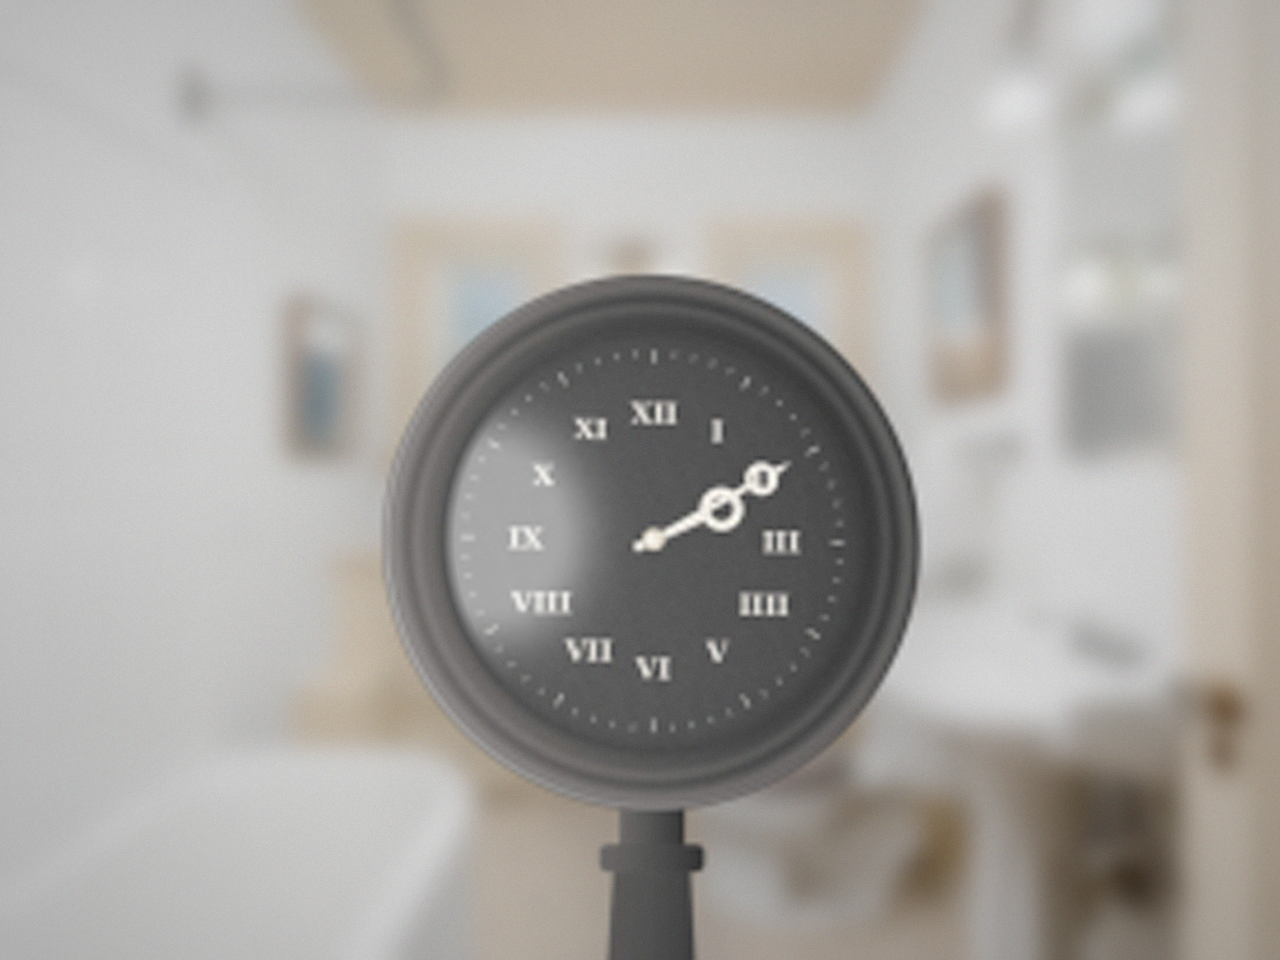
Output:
2,10
